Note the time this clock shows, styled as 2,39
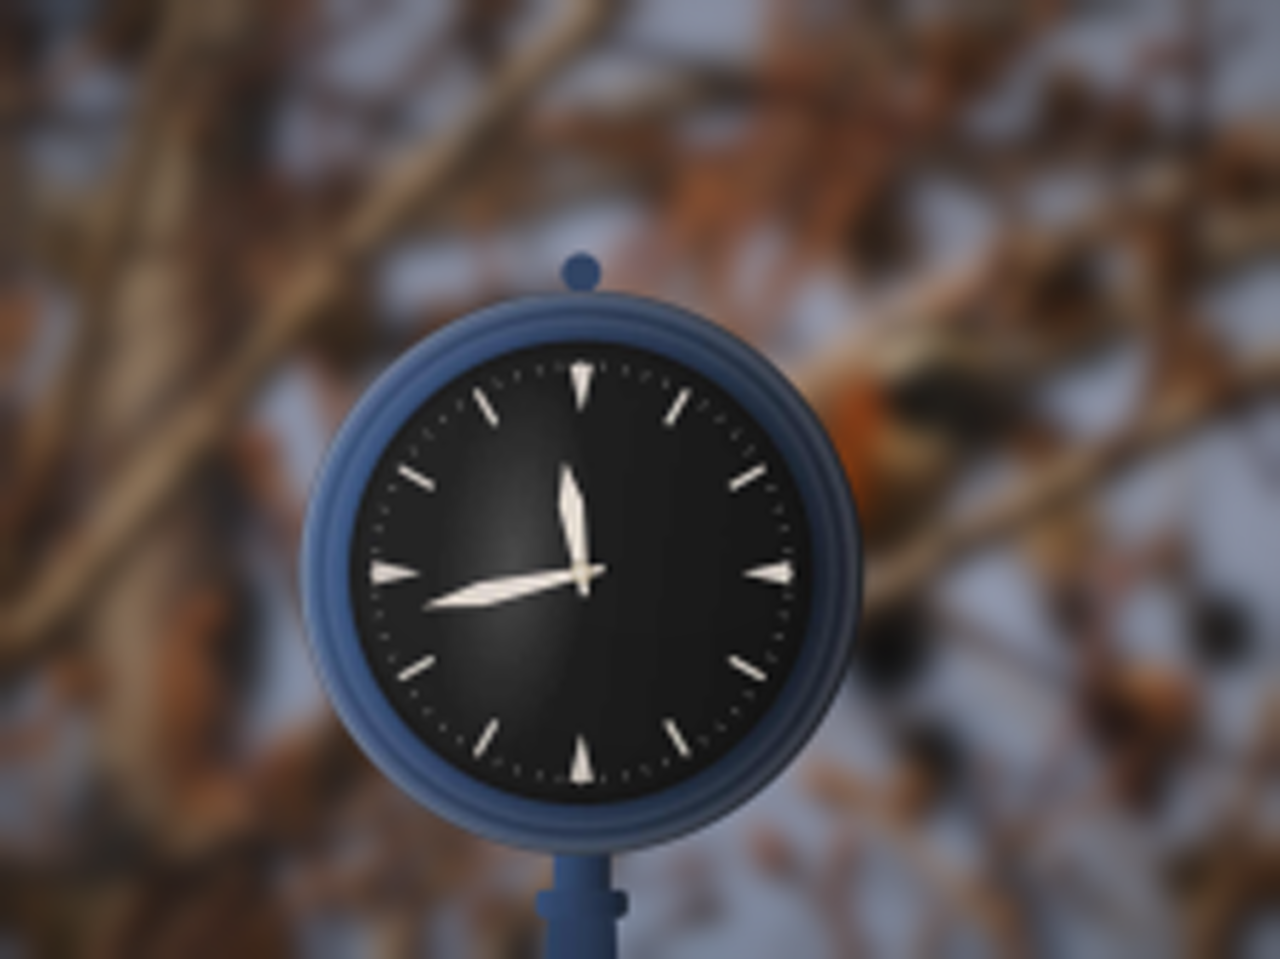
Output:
11,43
